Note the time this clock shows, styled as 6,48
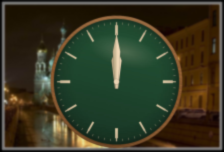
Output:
12,00
